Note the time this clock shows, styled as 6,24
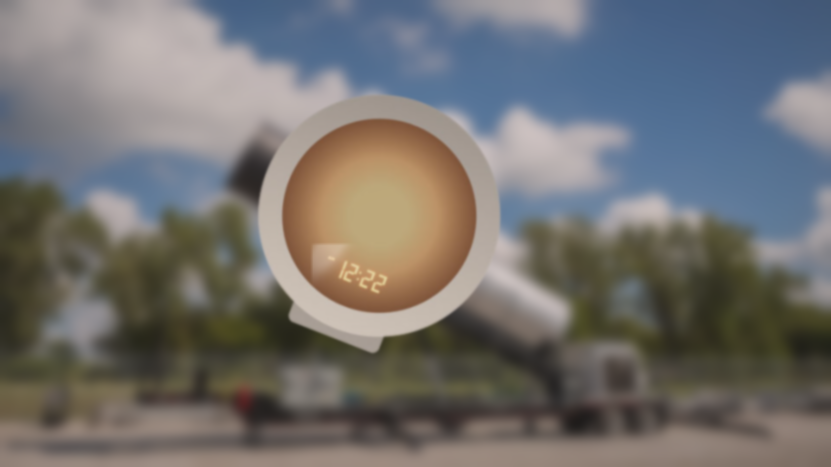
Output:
12,22
